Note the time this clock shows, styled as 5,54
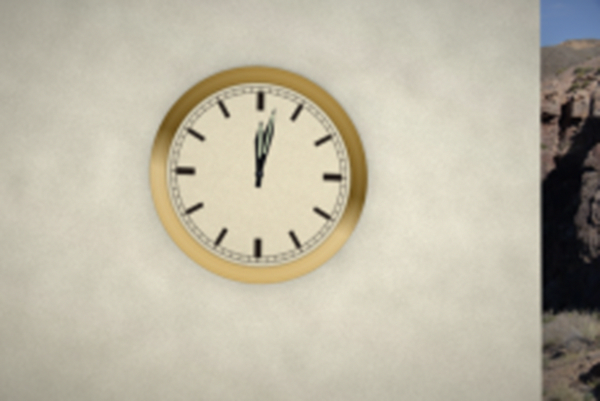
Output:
12,02
